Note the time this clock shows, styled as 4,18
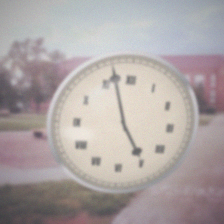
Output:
4,57
